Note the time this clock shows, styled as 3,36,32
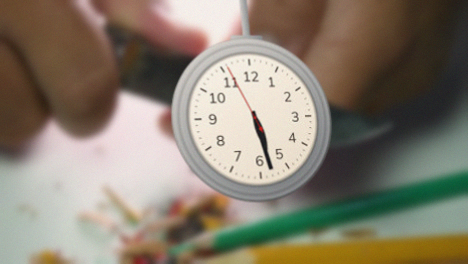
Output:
5,27,56
